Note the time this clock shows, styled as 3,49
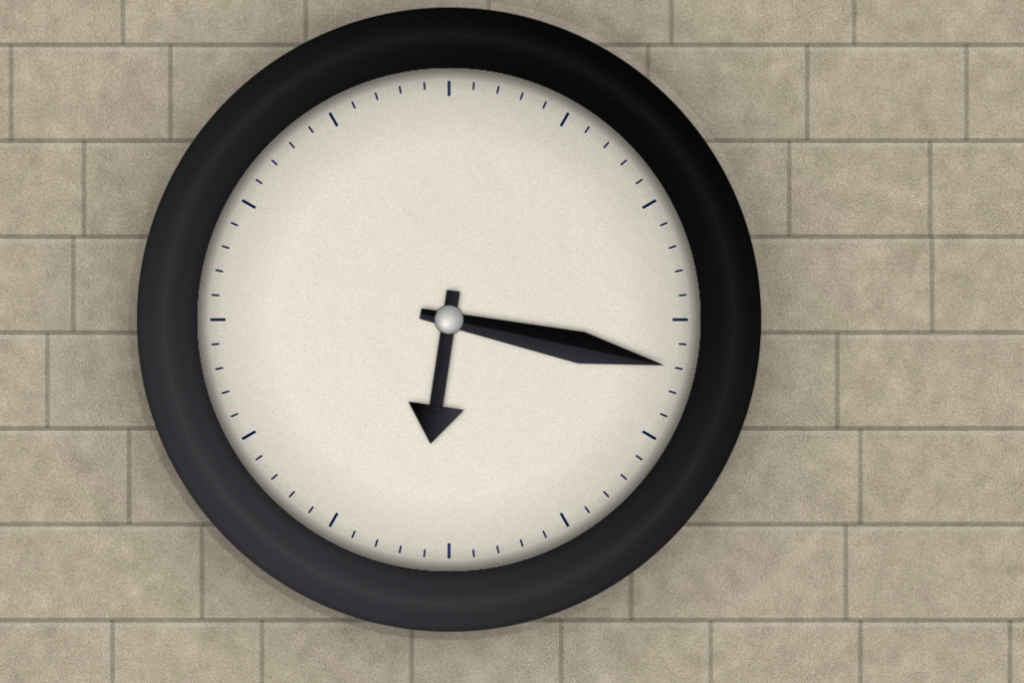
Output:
6,17
